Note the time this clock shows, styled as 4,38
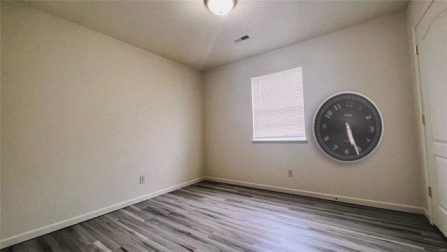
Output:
5,26
